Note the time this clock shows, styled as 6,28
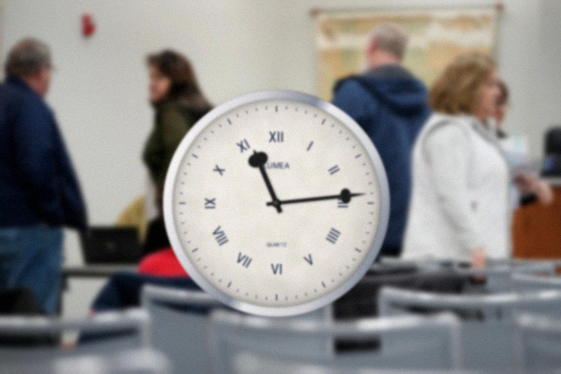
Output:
11,14
